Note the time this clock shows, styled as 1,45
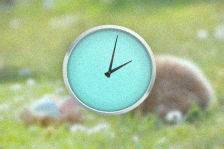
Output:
2,02
